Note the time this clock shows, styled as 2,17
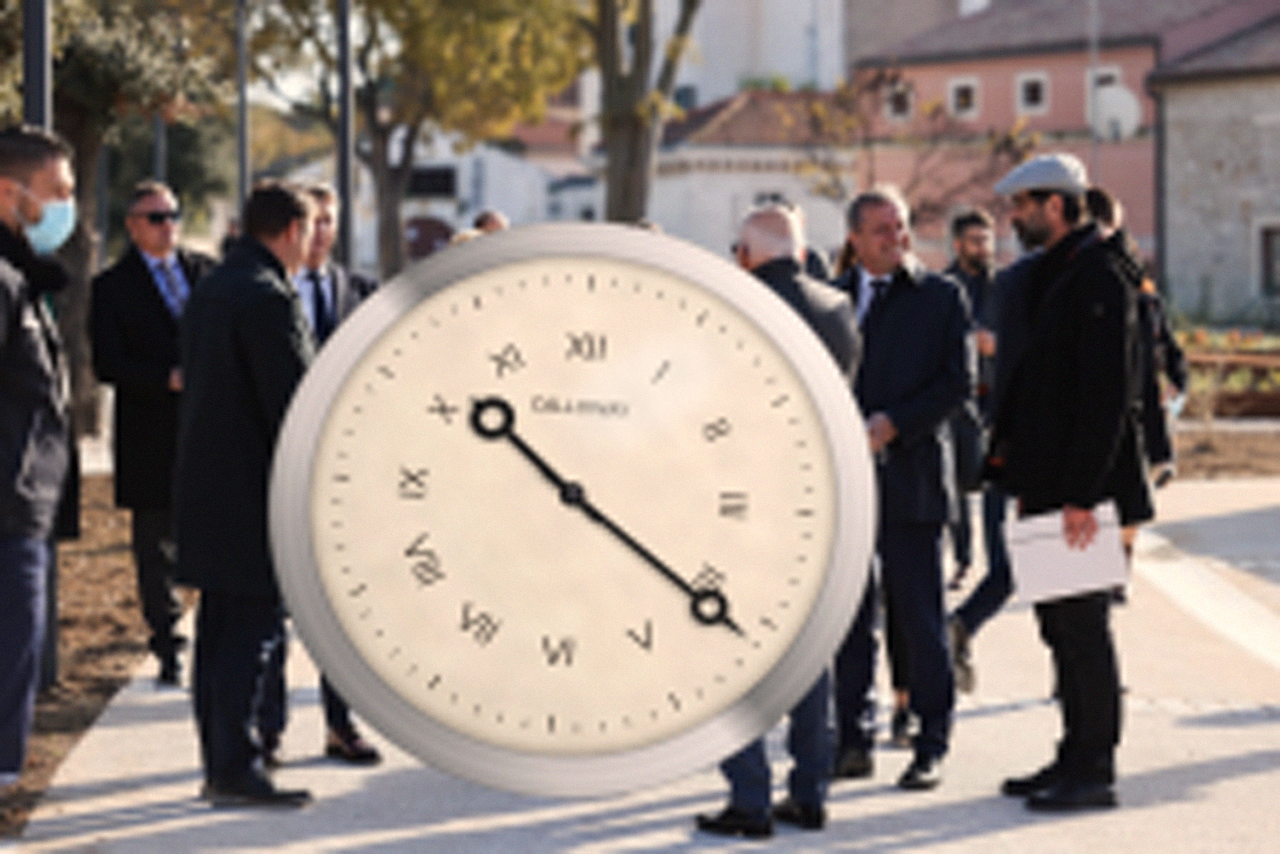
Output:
10,21
